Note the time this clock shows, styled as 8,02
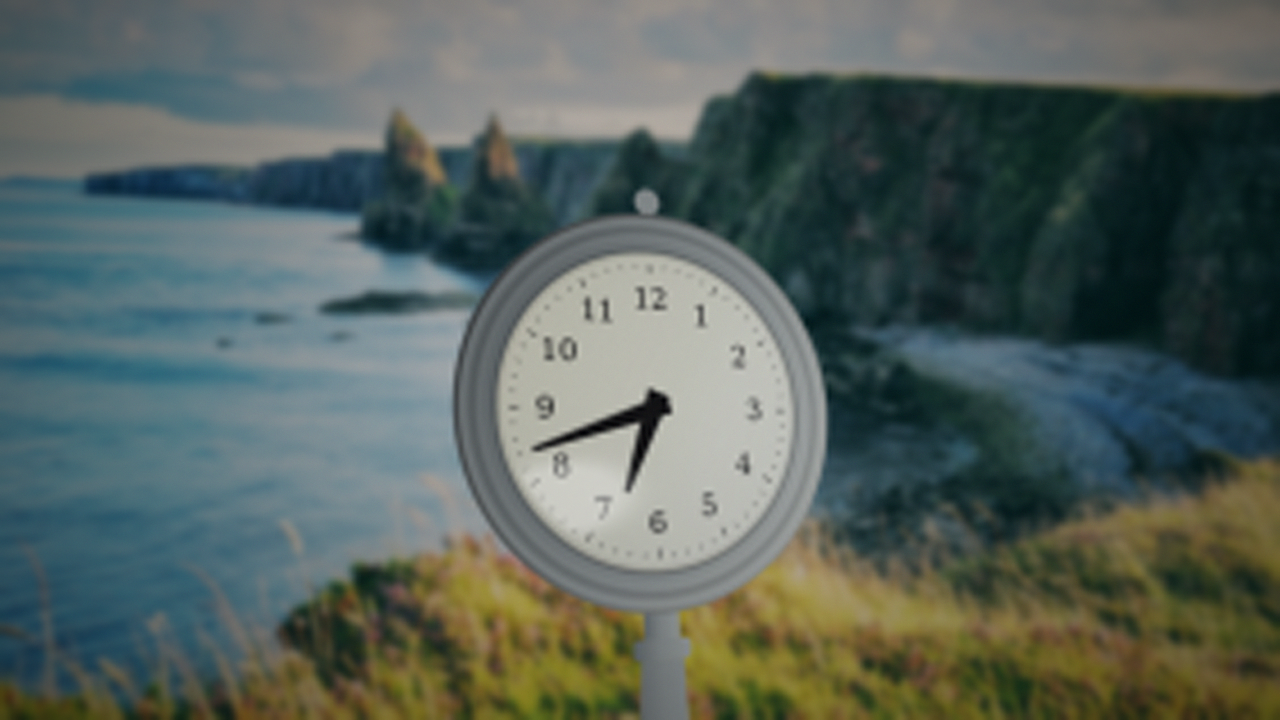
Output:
6,42
